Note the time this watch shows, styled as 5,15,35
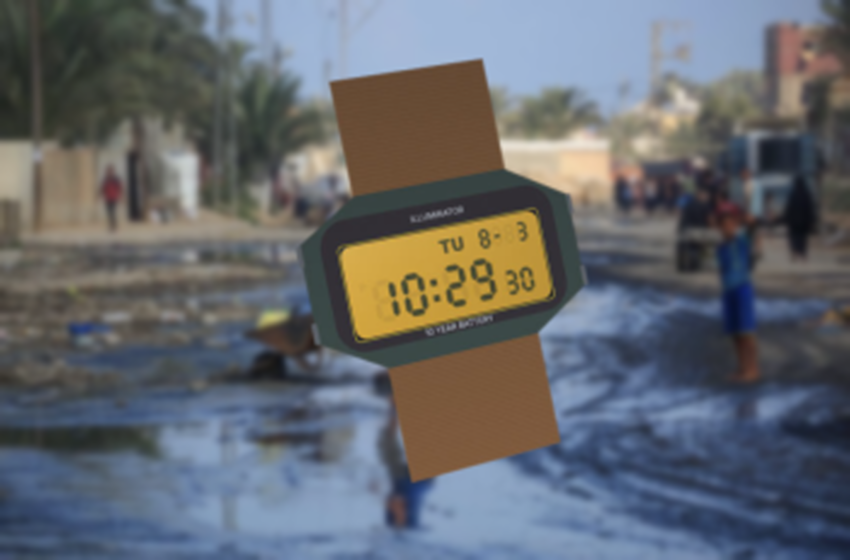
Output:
10,29,30
